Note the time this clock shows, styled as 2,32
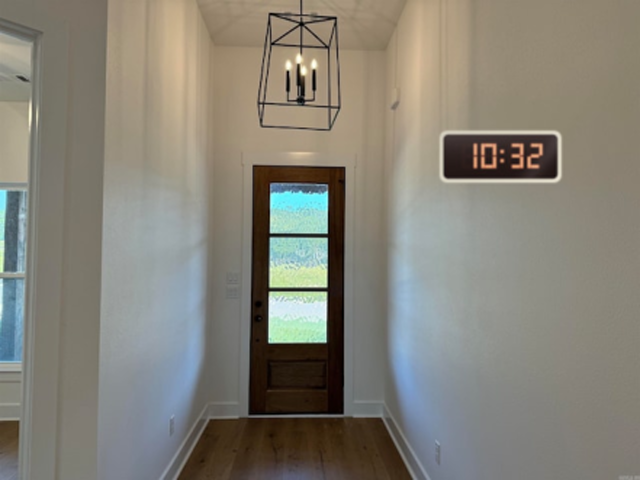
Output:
10,32
